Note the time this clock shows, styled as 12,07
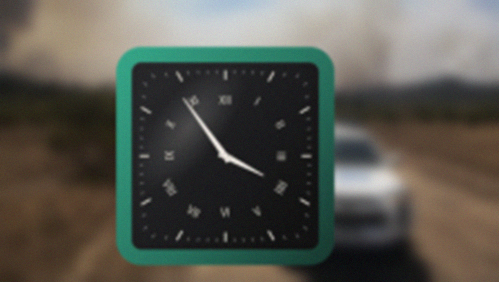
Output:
3,54
